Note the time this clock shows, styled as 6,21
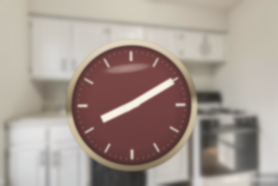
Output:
8,10
